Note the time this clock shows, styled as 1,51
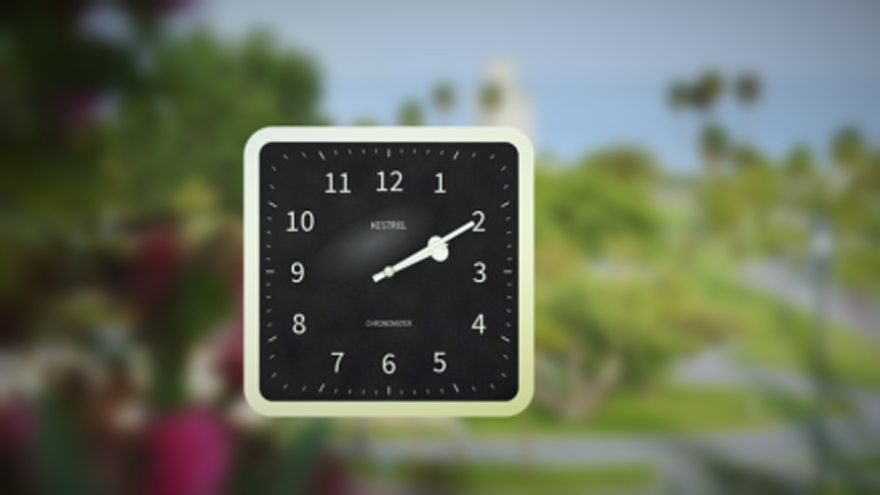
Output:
2,10
